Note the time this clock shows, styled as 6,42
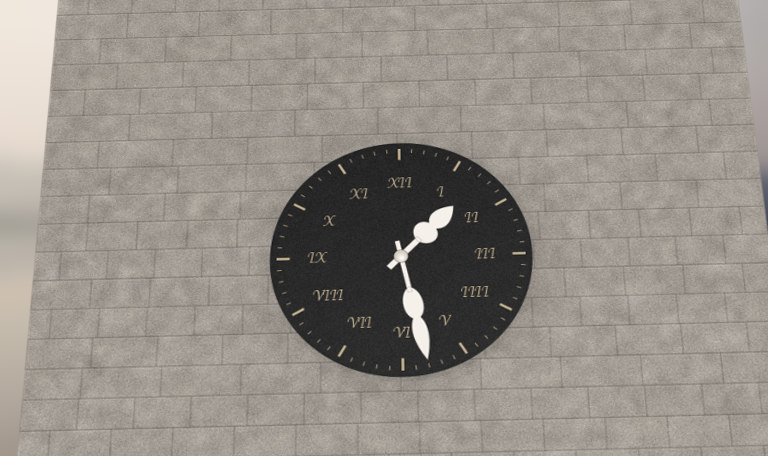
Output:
1,28
